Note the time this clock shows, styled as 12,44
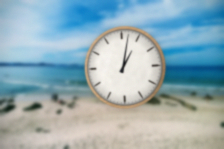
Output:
1,02
